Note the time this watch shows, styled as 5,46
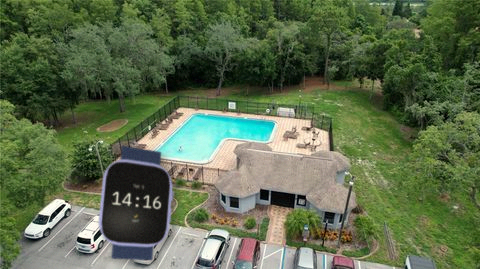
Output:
14,16
